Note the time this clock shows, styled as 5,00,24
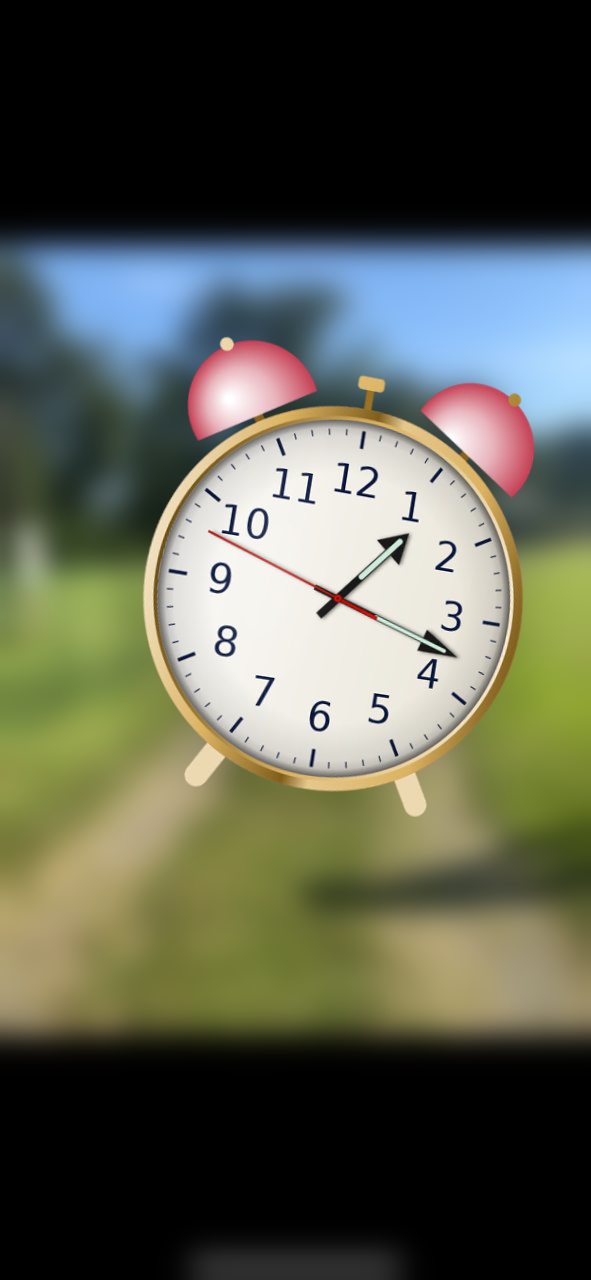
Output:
1,17,48
